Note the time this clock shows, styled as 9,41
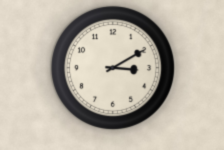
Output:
3,10
